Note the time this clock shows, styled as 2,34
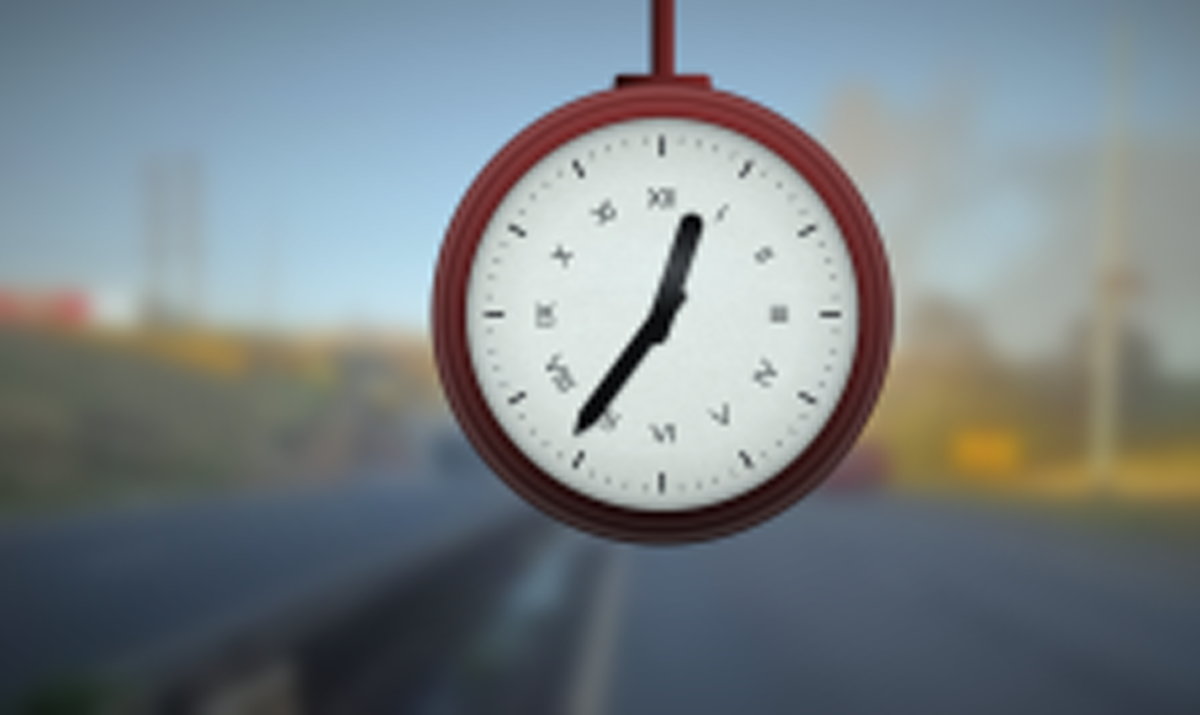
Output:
12,36
